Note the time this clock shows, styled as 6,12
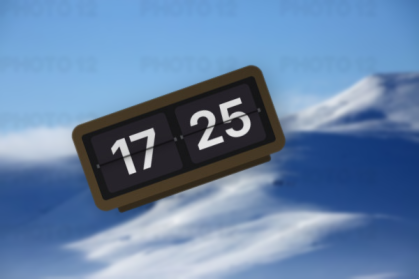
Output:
17,25
